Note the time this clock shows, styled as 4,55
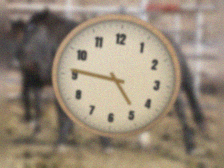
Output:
4,46
